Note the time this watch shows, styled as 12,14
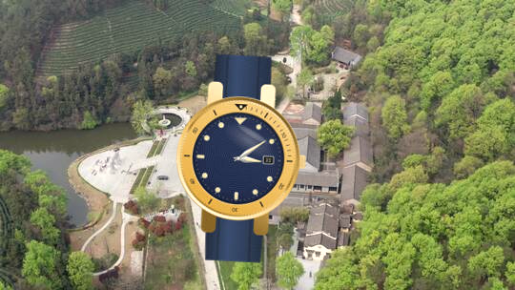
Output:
3,09
